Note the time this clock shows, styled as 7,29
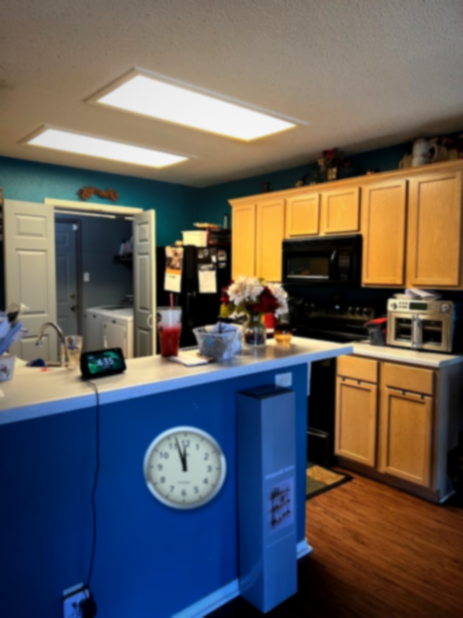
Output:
11,57
